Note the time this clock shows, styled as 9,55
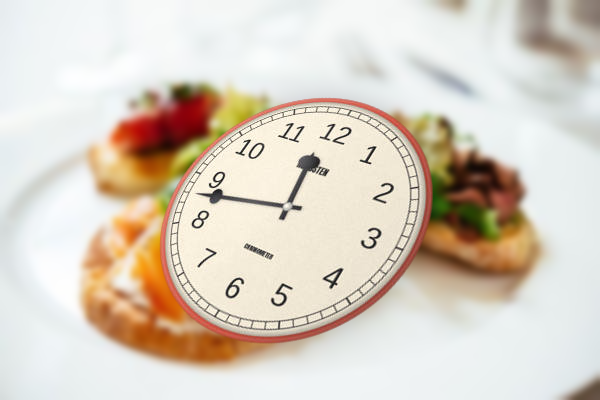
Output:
11,43
